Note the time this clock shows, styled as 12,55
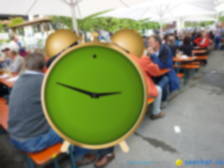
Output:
2,48
